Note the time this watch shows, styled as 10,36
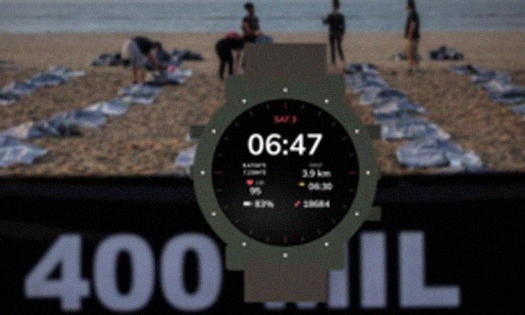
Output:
6,47
